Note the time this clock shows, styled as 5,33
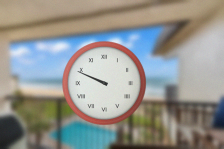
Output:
9,49
